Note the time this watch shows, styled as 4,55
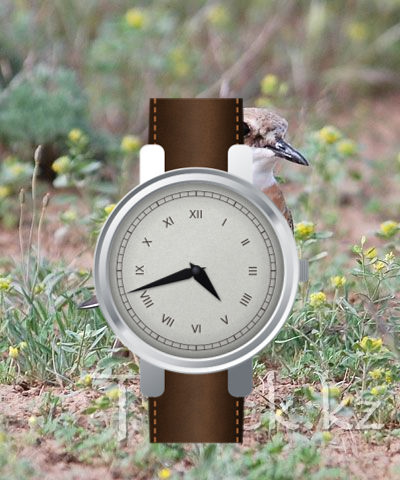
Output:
4,42
